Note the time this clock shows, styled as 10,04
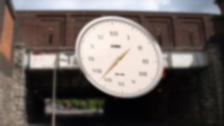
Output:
1,37
